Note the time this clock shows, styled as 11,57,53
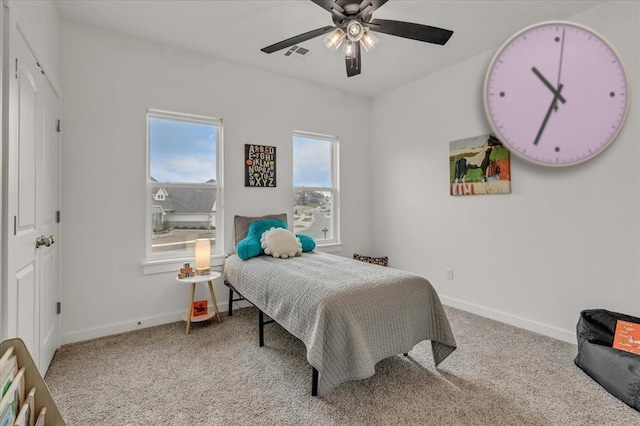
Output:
10,34,01
